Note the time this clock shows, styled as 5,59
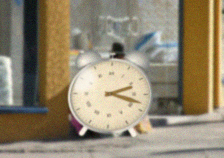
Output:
2,18
